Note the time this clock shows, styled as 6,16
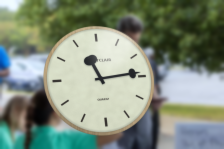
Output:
11,14
